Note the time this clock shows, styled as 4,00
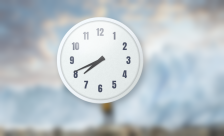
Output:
7,41
